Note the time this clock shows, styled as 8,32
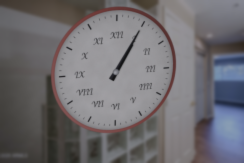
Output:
1,05
